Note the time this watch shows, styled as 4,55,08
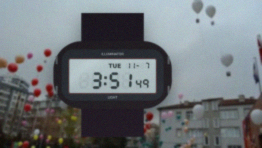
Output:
3,51,49
